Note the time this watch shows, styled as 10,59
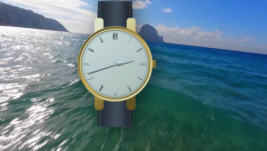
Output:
2,42
